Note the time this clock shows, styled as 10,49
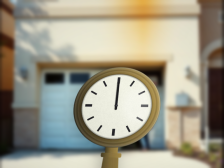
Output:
12,00
